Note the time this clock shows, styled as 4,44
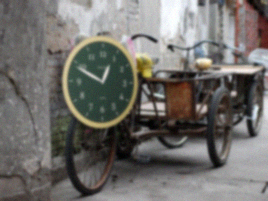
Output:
12,49
